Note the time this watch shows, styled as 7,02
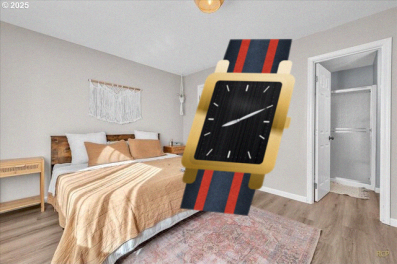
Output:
8,10
